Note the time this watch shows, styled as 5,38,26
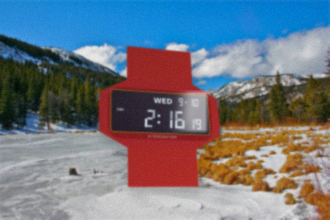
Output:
2,16,19
